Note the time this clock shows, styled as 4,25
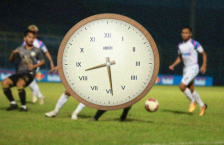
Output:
8,29
